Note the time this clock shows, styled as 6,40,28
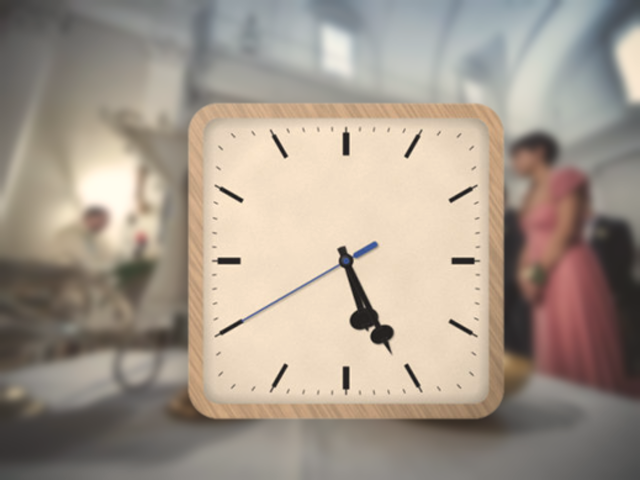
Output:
5,25,40
